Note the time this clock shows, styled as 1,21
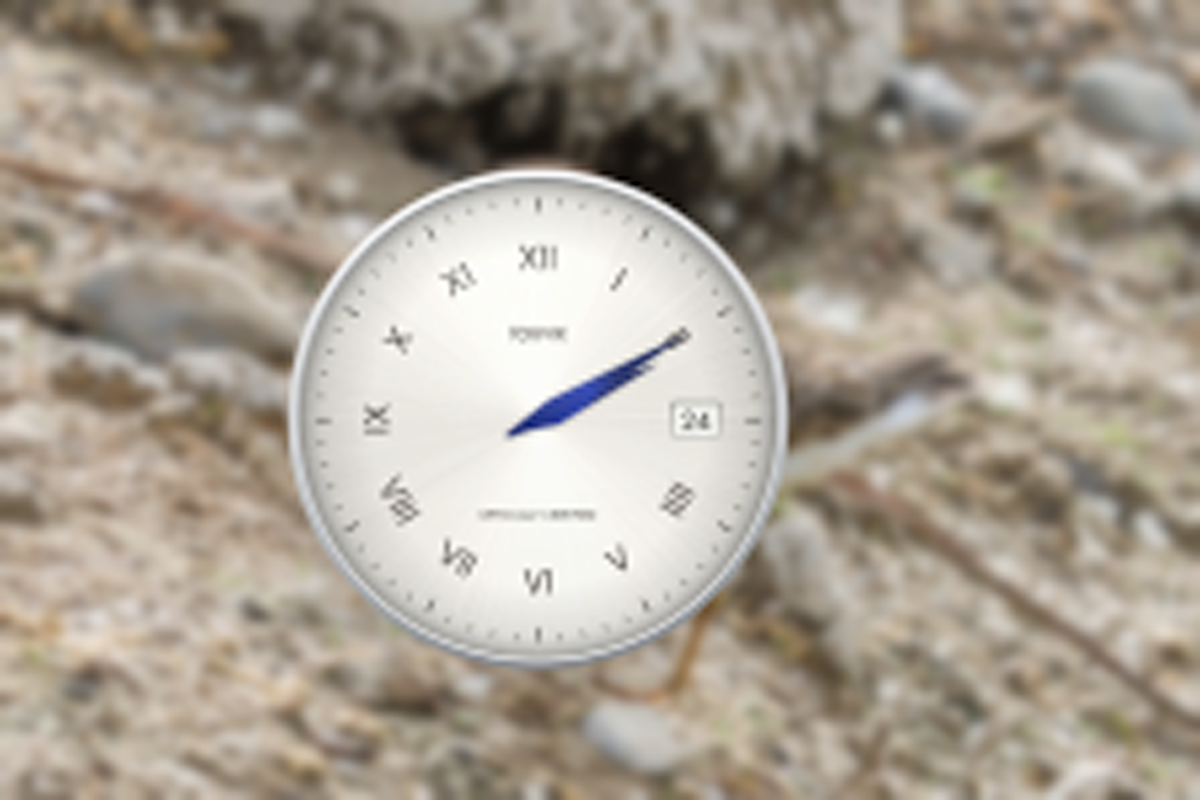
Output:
2,10
